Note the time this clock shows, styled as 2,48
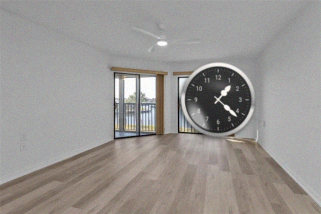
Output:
1,22
